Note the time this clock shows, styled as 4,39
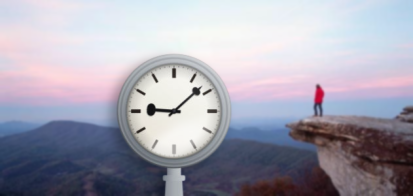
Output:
9,08
